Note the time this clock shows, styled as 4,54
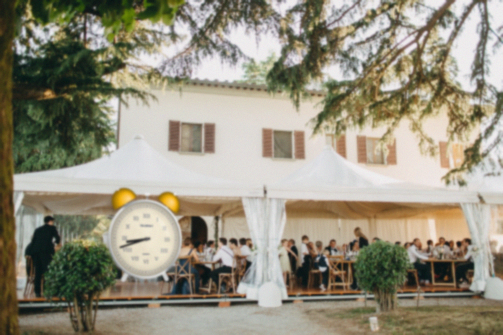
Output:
8,42
